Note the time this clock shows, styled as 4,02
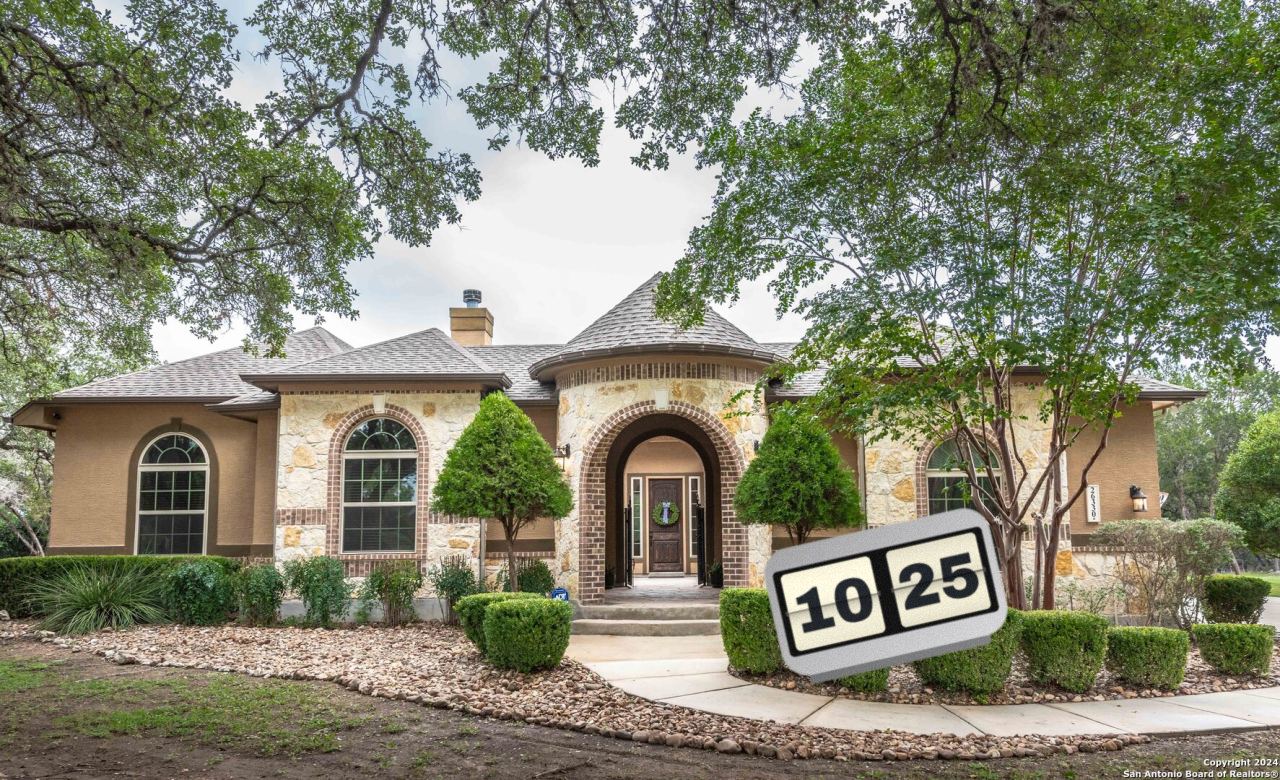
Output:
10,25
